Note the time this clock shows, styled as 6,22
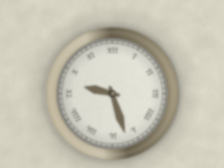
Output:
9,27
